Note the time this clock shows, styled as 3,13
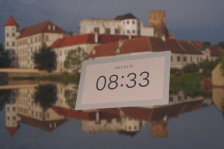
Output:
8,33
